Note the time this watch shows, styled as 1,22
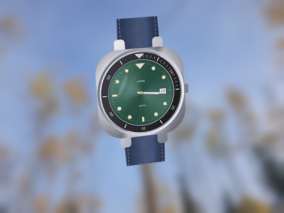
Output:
3,16
